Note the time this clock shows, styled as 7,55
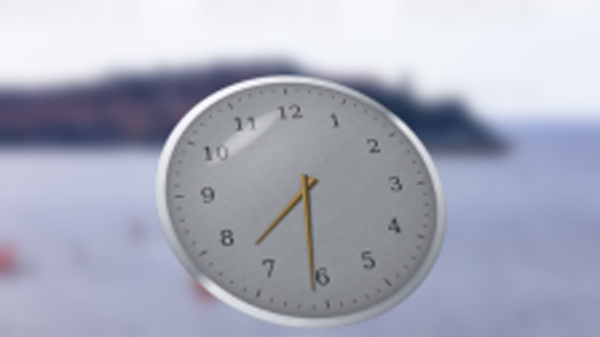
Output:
7,31
